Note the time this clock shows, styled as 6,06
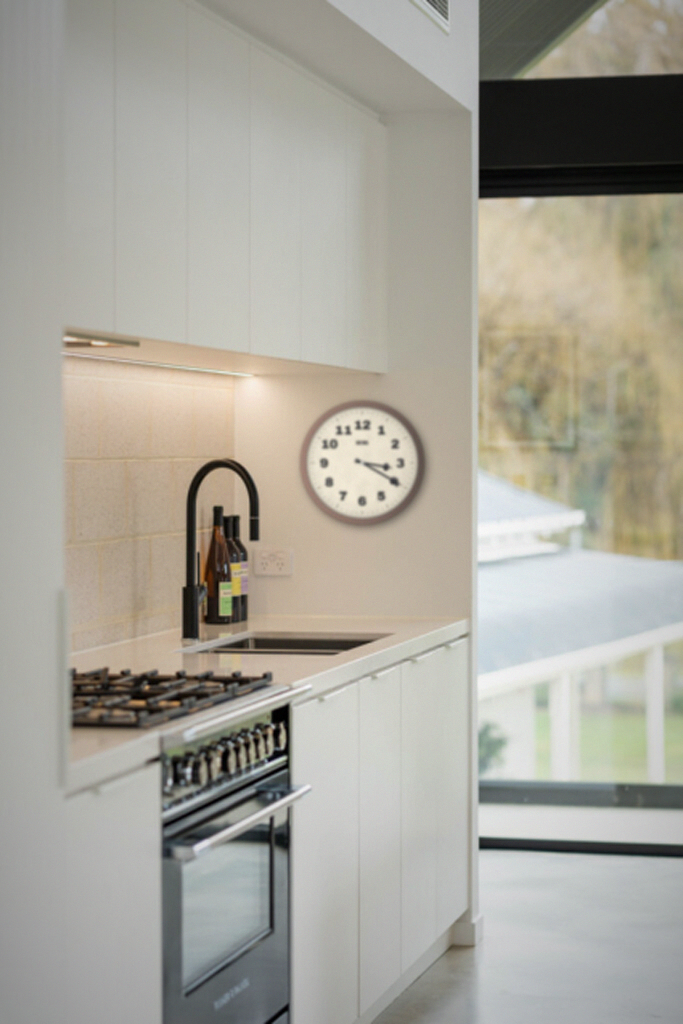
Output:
3,20
